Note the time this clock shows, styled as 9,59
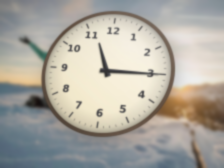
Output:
11,15
